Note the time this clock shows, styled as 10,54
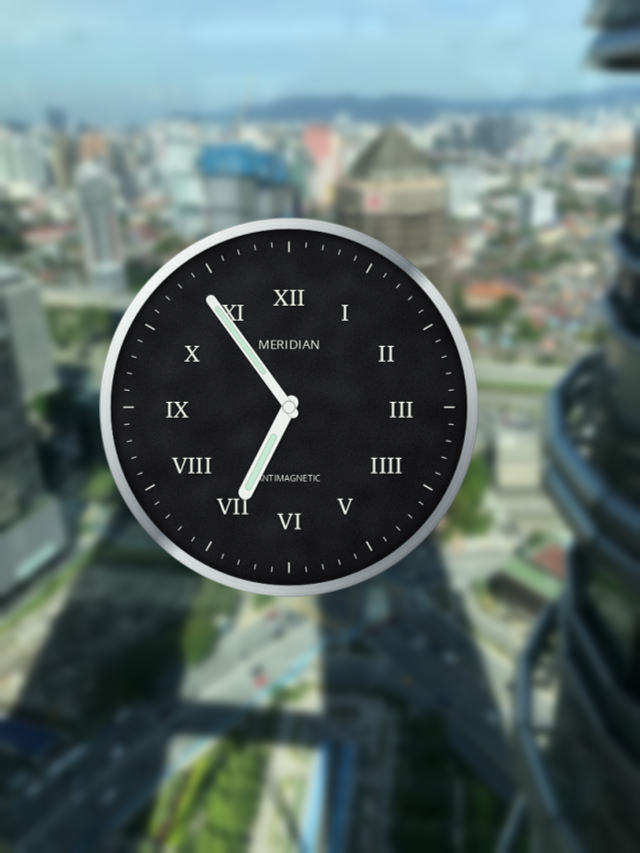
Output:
6,54
